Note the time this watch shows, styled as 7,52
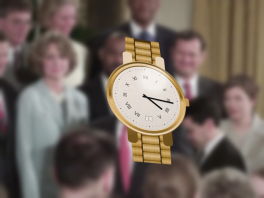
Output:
4,16
